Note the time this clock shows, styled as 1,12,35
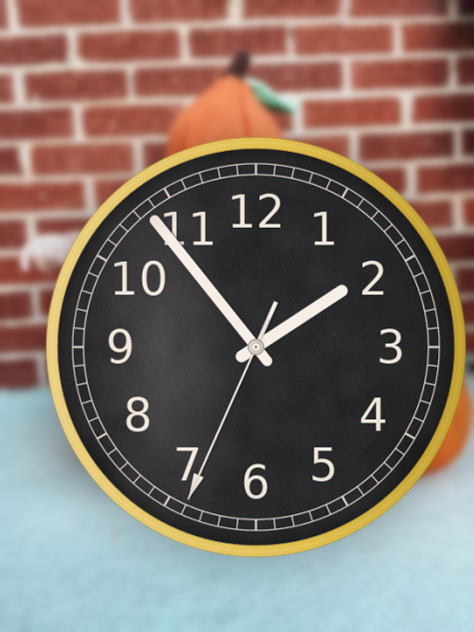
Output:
1,53,34
